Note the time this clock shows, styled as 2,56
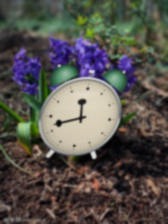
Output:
11,42
